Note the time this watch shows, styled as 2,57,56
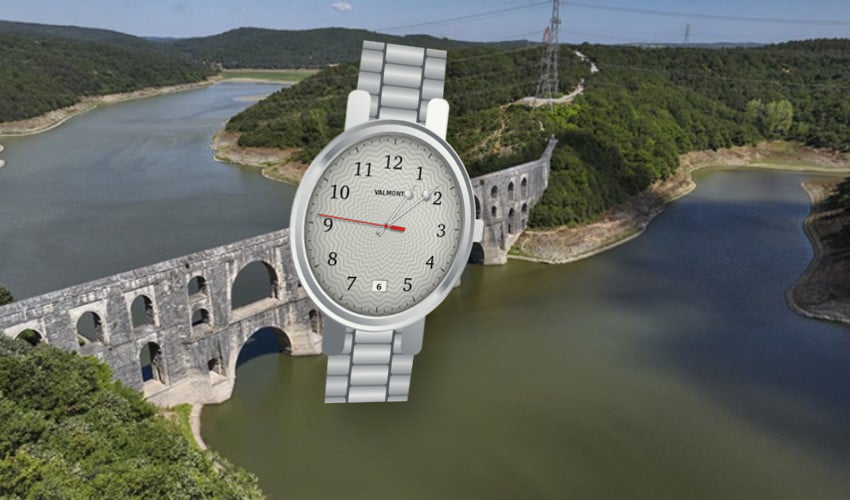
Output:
1,08,46
